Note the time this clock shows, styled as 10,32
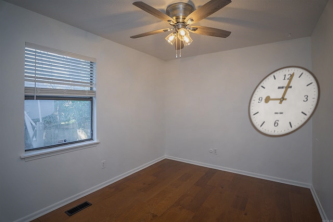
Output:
9,02
